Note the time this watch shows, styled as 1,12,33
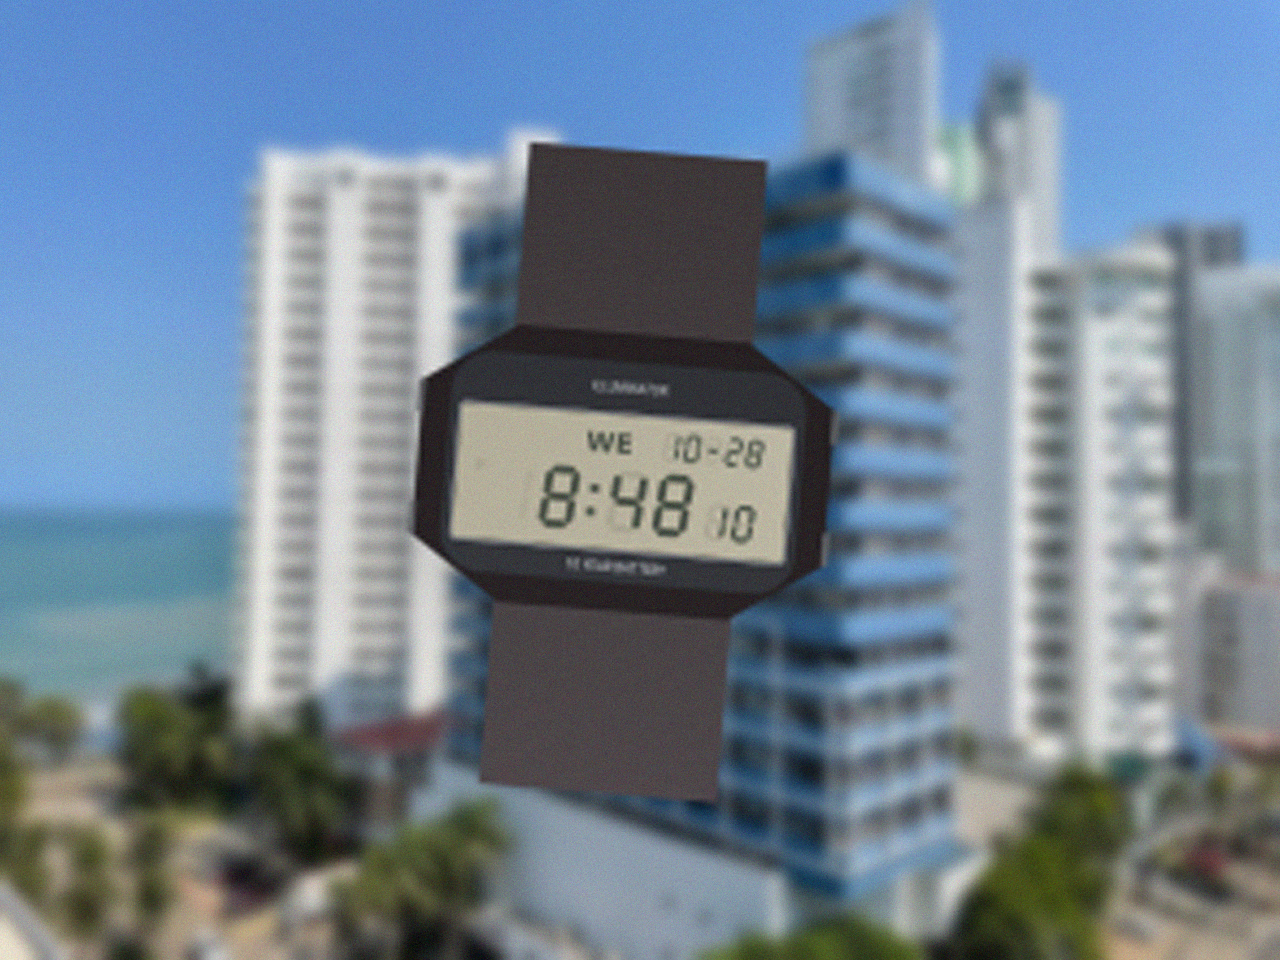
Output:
8,48,10
